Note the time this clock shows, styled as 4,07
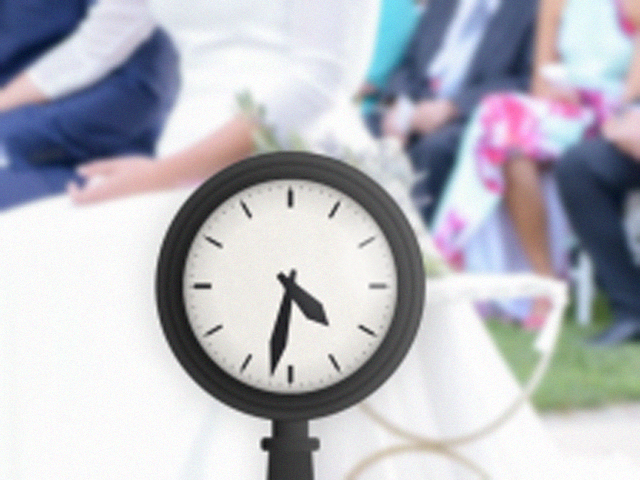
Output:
4,32
